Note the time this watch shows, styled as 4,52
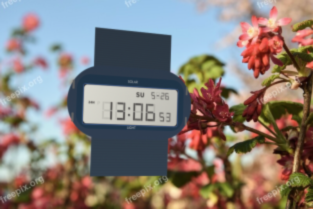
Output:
13,06
